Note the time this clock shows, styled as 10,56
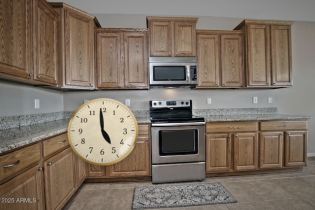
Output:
4,59
